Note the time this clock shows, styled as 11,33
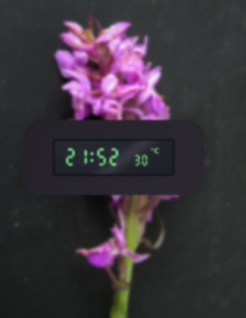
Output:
21,52
